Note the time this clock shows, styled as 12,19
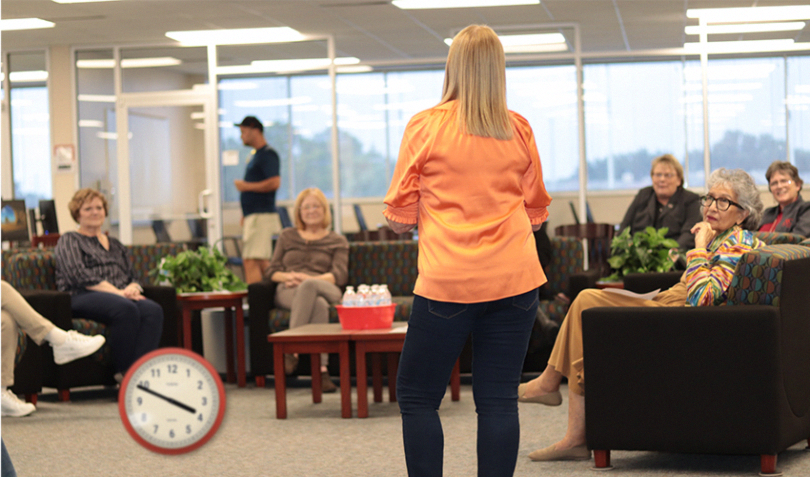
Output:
3,49
